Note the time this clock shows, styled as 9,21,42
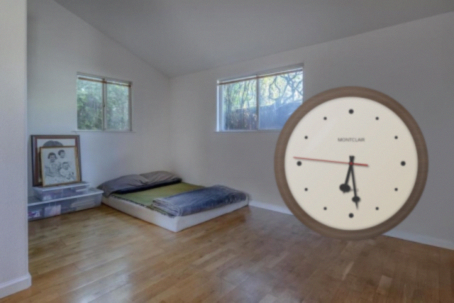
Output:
6,28,46
